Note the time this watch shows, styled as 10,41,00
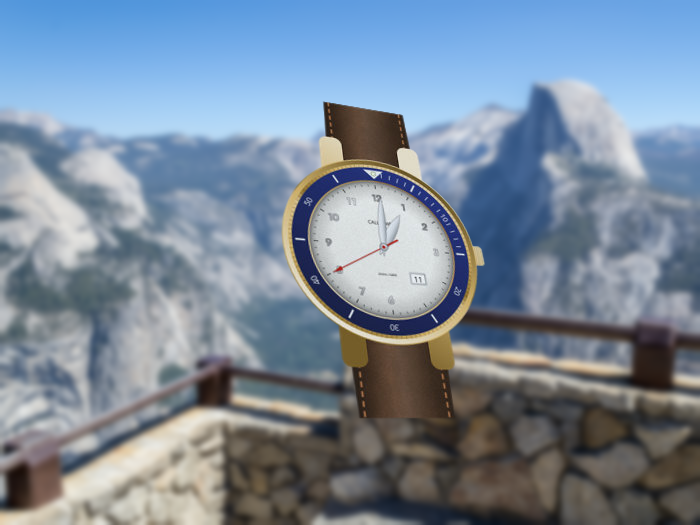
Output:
1,00,40
